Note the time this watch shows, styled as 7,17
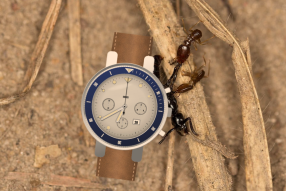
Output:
6,39
